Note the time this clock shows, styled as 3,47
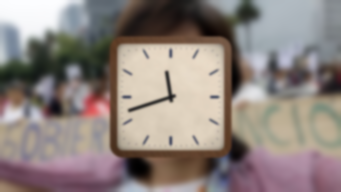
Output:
11,42
